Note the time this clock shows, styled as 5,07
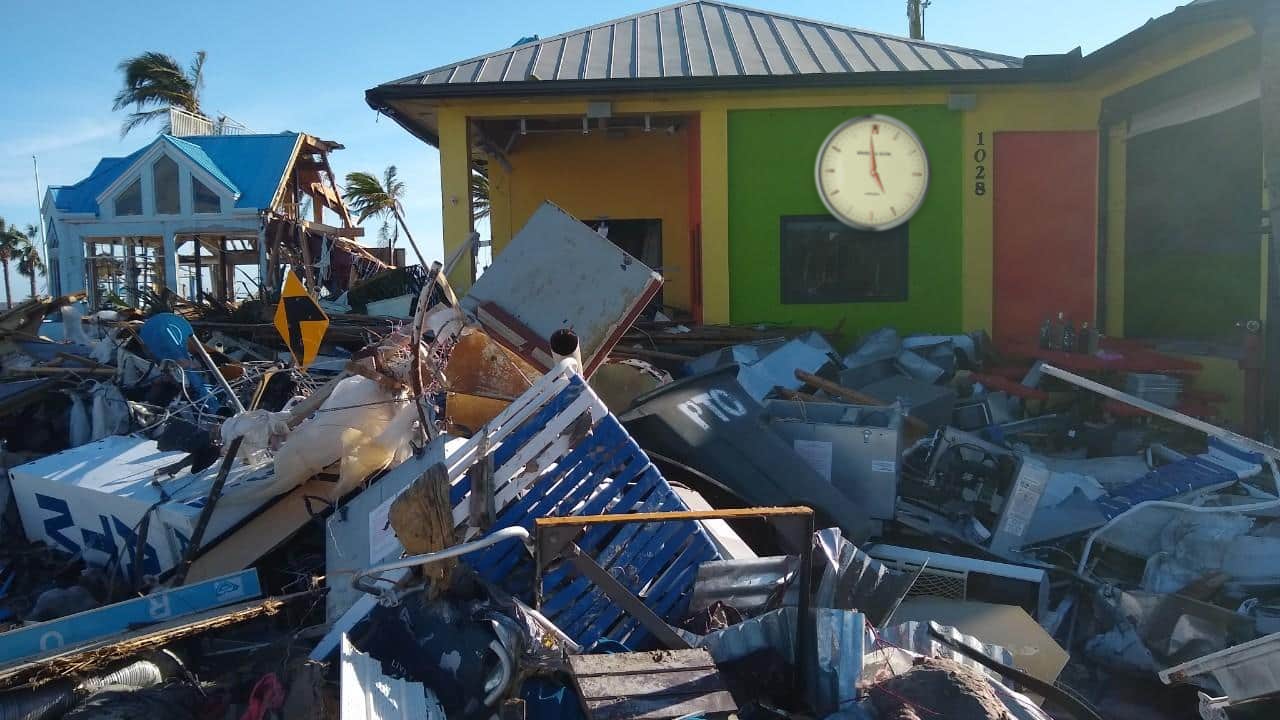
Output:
4,59
